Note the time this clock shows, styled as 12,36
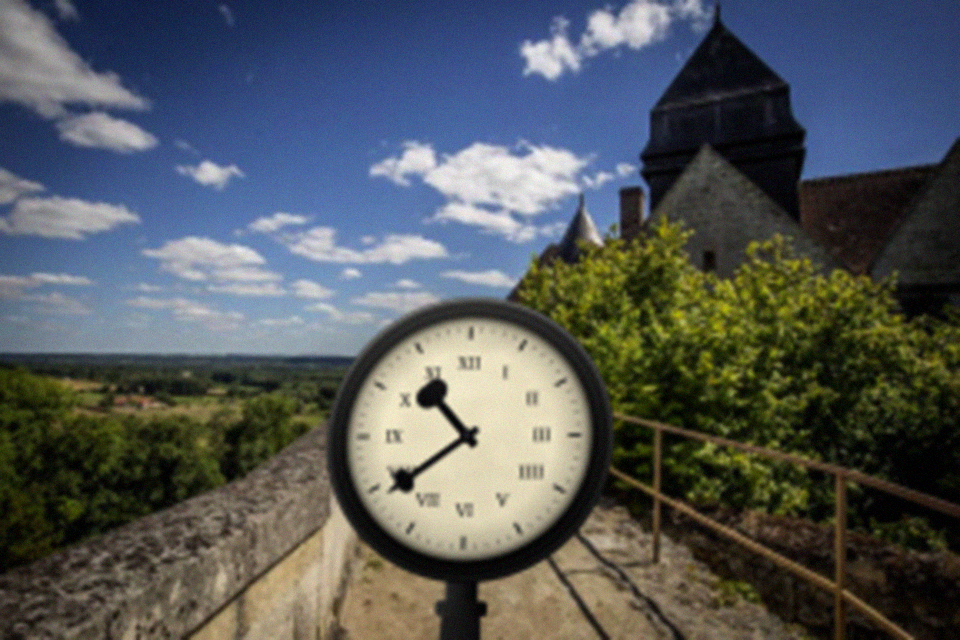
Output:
10,39
